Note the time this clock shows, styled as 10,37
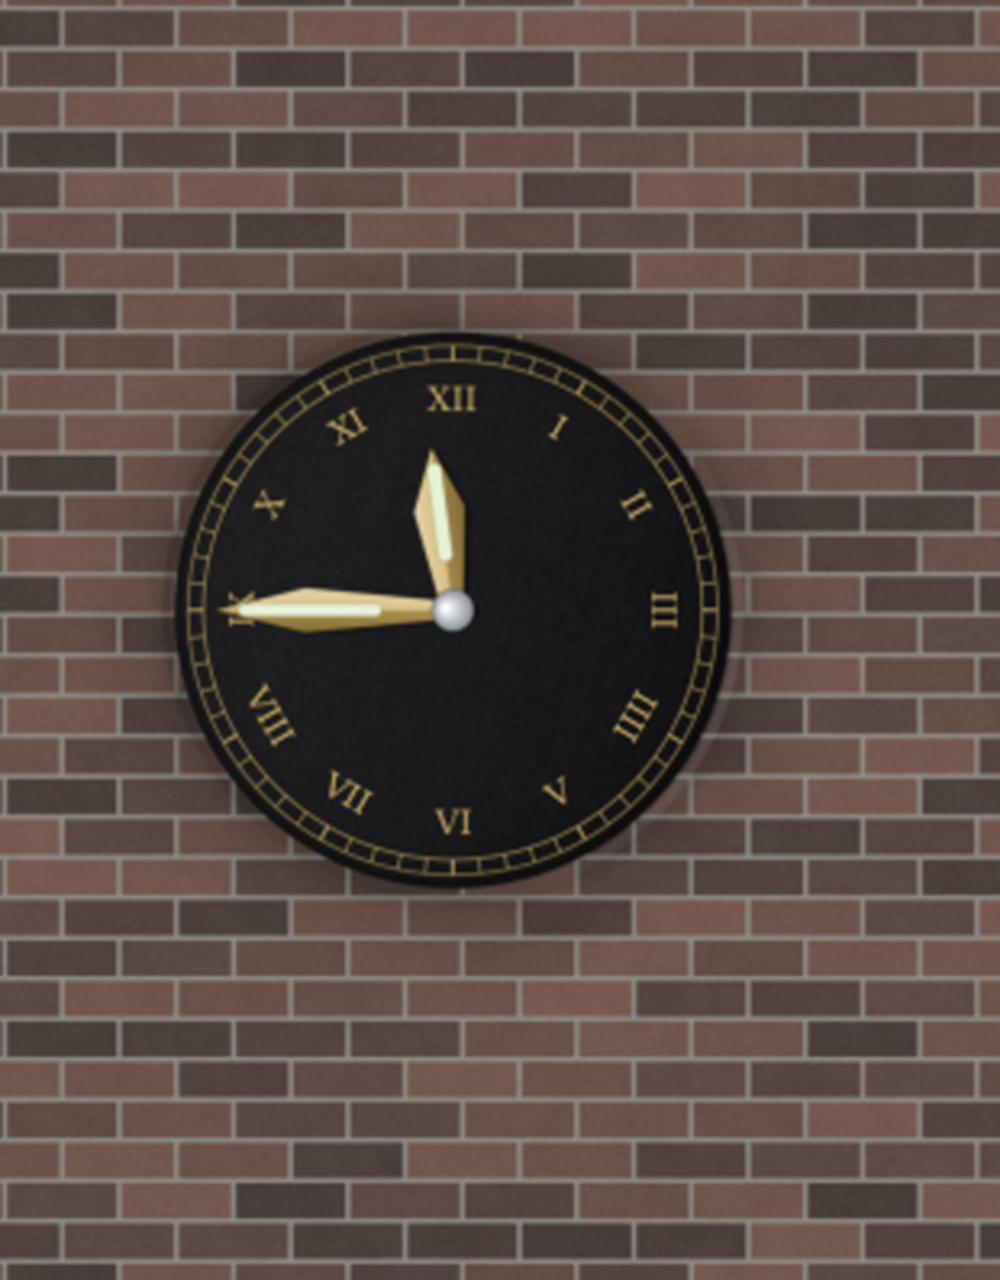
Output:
11,45
